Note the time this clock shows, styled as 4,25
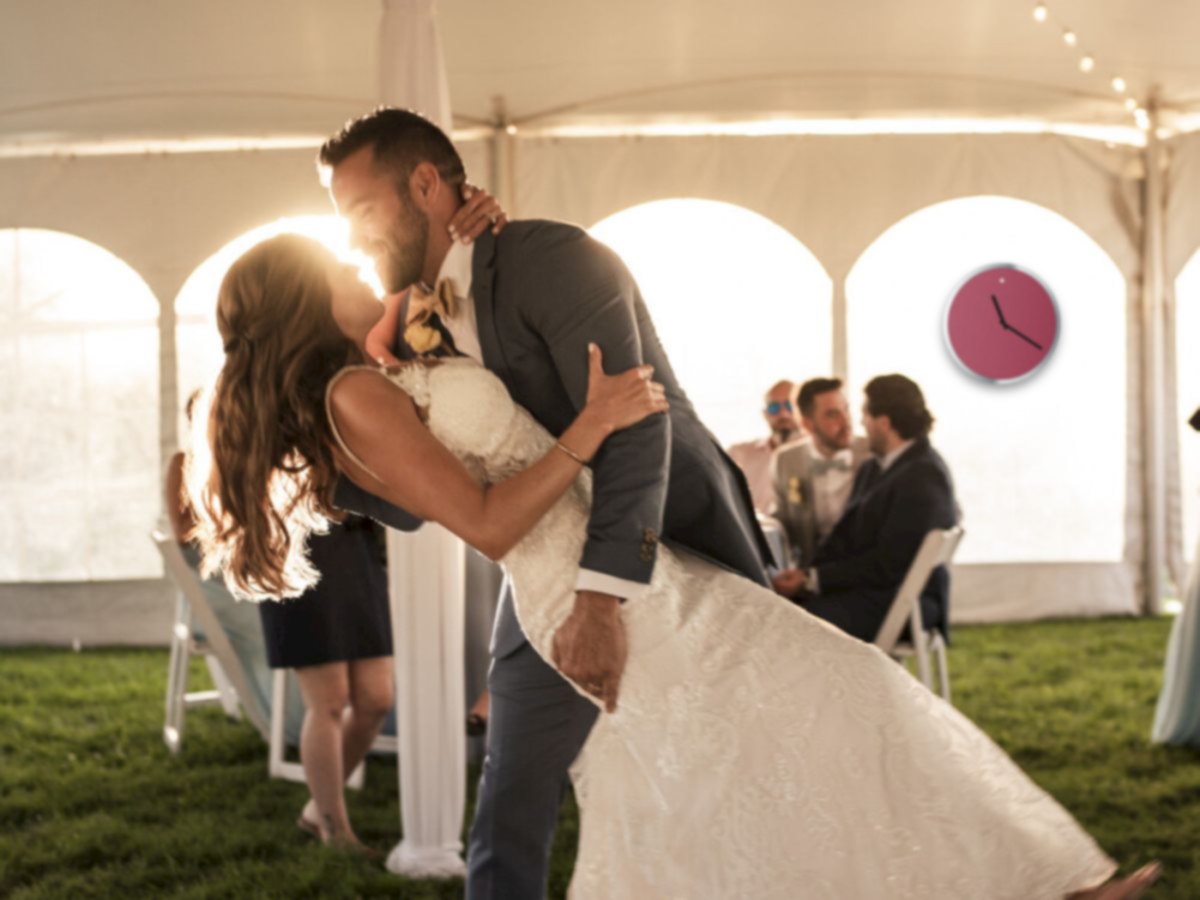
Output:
11,21
